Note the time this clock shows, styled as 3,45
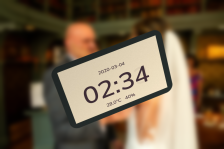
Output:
2,34
